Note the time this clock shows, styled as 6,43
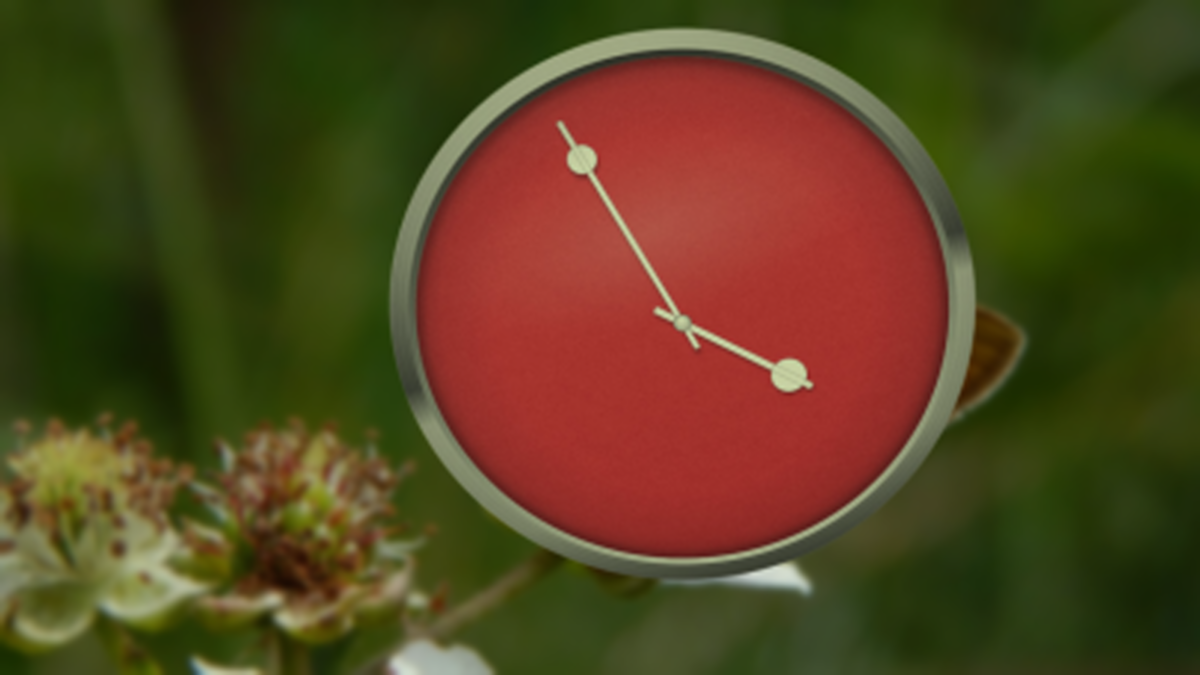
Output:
3,55
